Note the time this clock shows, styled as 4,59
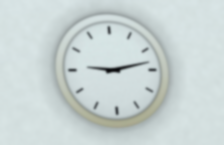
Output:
9,13
